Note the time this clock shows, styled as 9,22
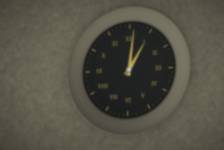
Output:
1,01
